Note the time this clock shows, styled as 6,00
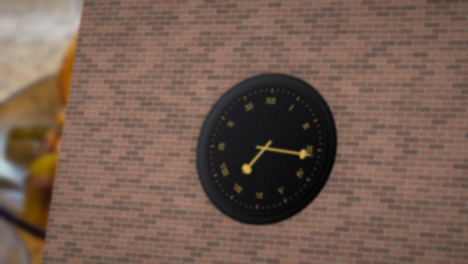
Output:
7,16
